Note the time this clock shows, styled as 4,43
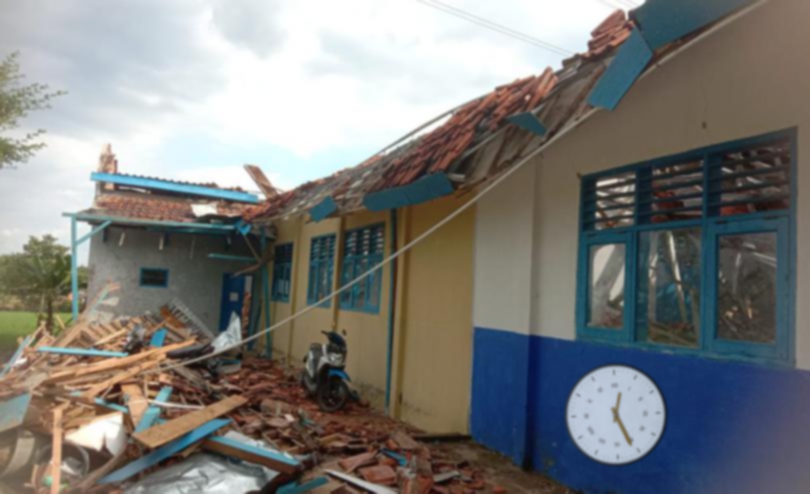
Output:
12,26
